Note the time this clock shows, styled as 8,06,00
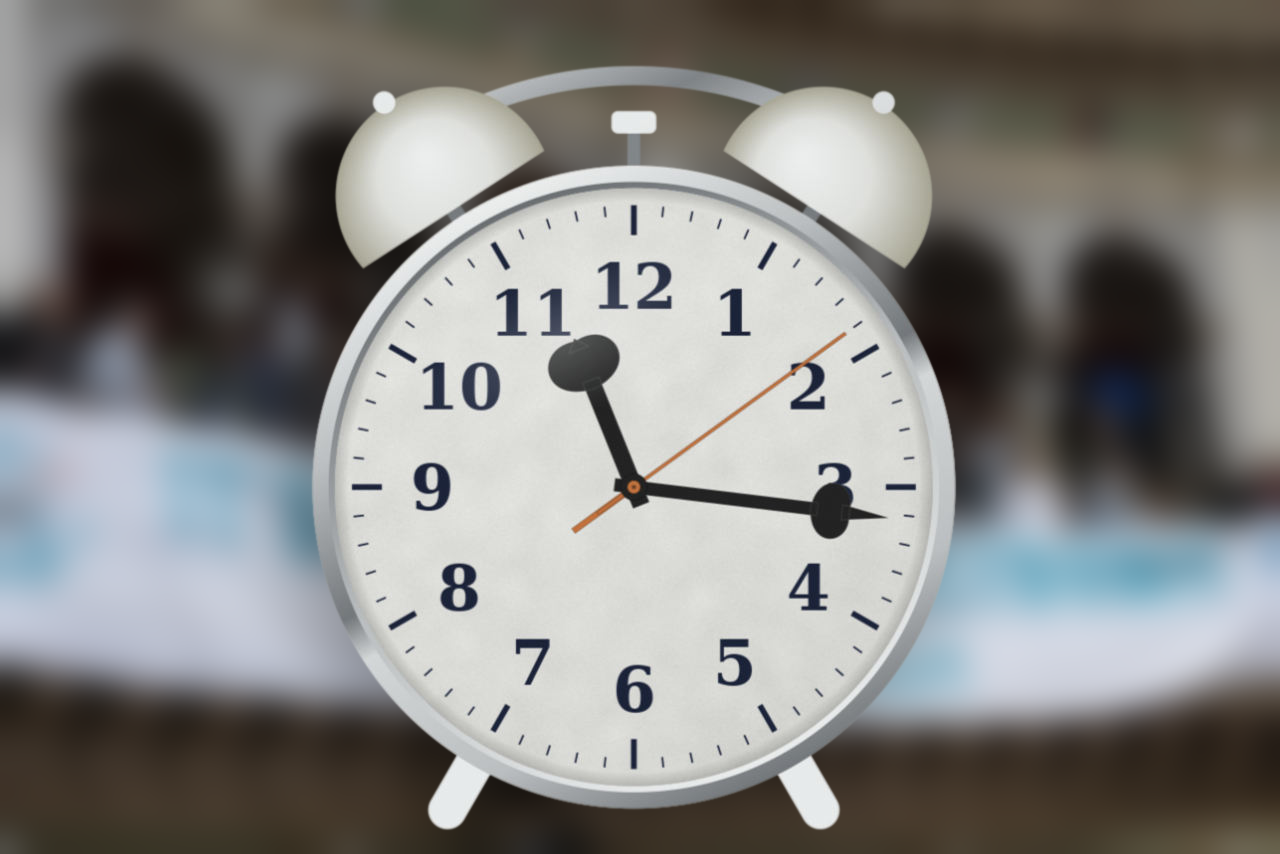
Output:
11,16,09
